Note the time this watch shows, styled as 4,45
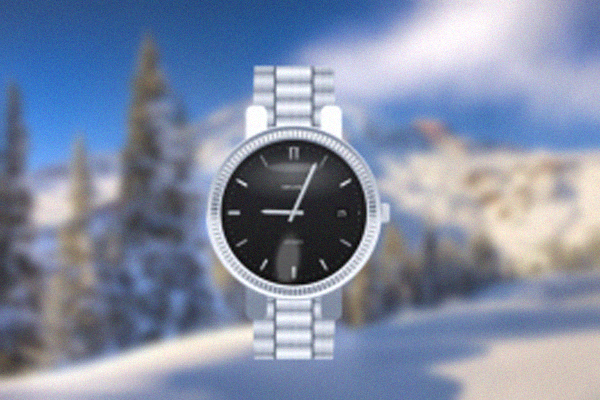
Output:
9,04
